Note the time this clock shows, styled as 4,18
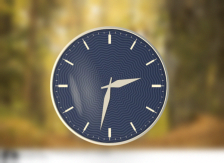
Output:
2,32
